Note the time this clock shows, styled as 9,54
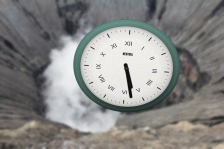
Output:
5,28
